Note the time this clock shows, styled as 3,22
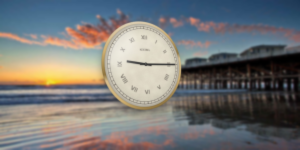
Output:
9,15
